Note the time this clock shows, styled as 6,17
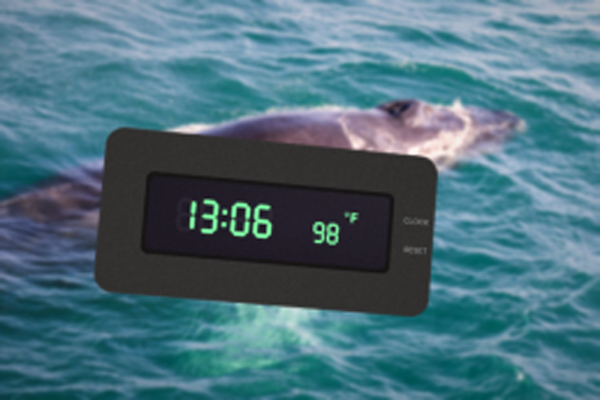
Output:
13,06
